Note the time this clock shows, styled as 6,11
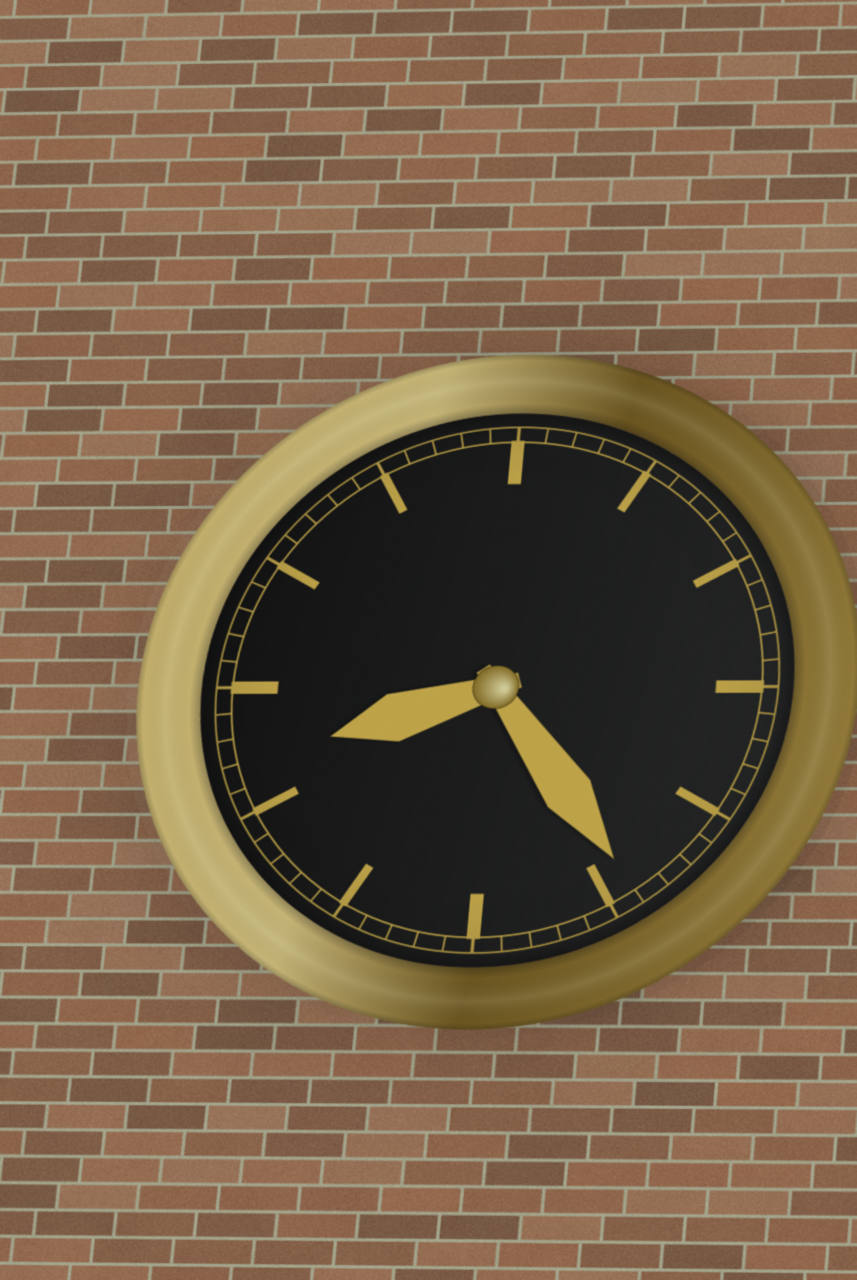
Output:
8,24
